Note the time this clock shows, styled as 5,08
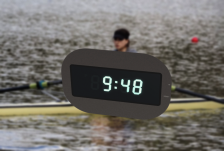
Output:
9,48
